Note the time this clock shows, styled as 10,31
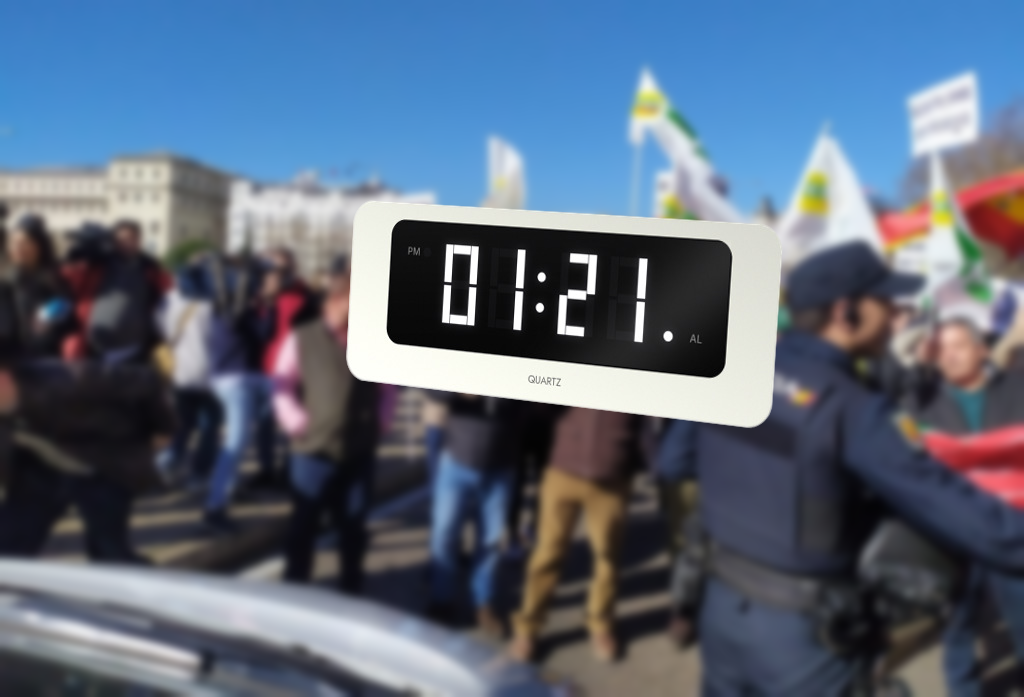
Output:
1,21
